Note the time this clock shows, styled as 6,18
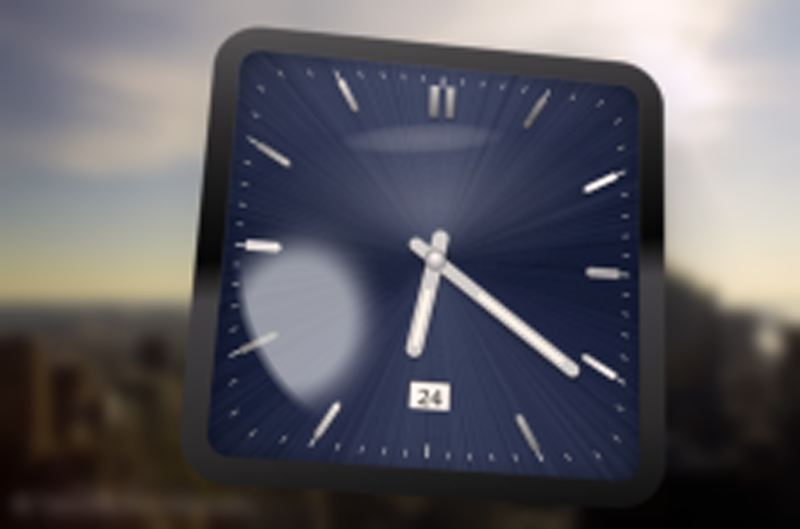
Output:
6,21
